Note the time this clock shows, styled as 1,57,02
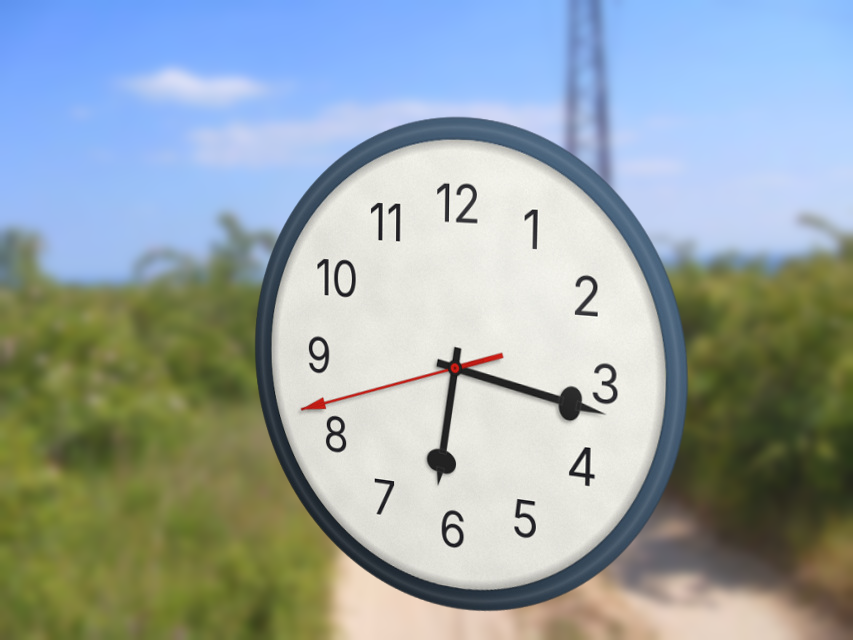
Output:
6,16,42
